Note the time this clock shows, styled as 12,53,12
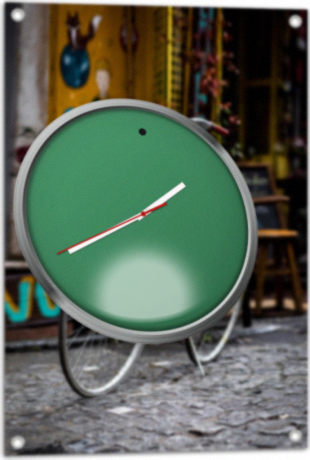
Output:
1,39,40
